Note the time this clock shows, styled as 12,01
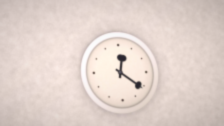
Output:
12,21
